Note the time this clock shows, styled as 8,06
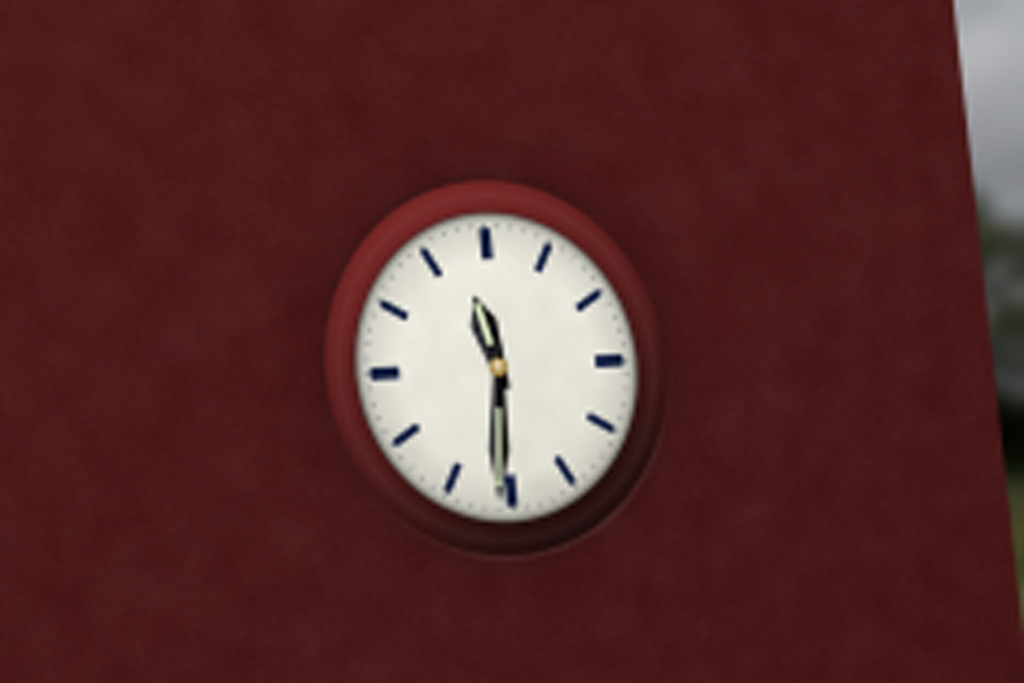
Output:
11,31
